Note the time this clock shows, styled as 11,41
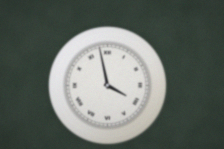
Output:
3,58
